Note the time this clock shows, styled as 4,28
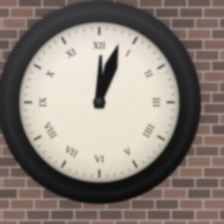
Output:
12,03
